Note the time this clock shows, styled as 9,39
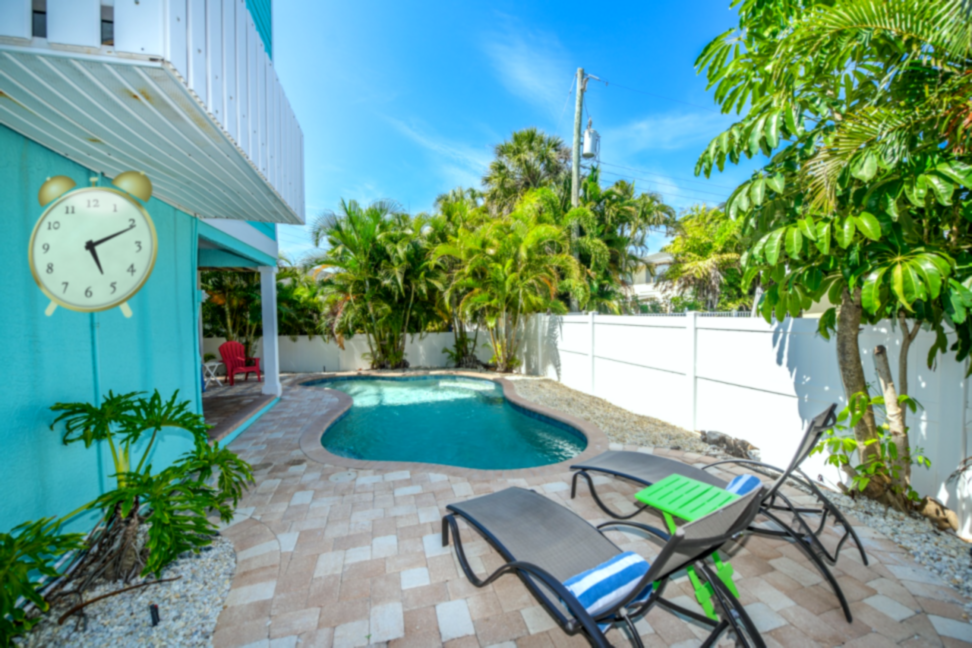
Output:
5,11
